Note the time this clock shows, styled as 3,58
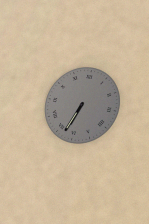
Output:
6,33
